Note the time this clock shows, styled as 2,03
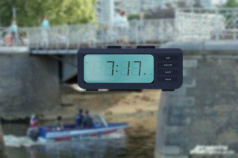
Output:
7,17
